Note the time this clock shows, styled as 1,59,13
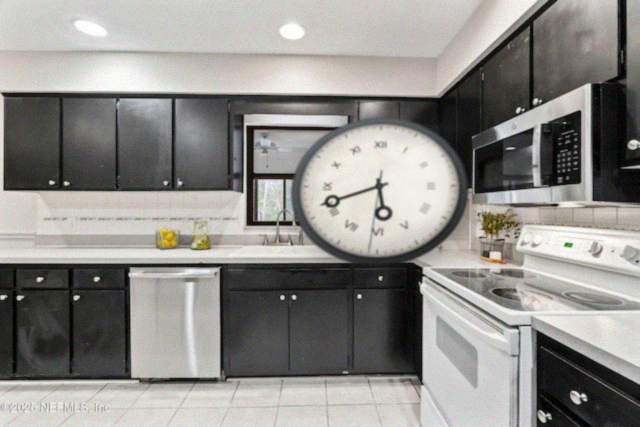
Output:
5,41,31
